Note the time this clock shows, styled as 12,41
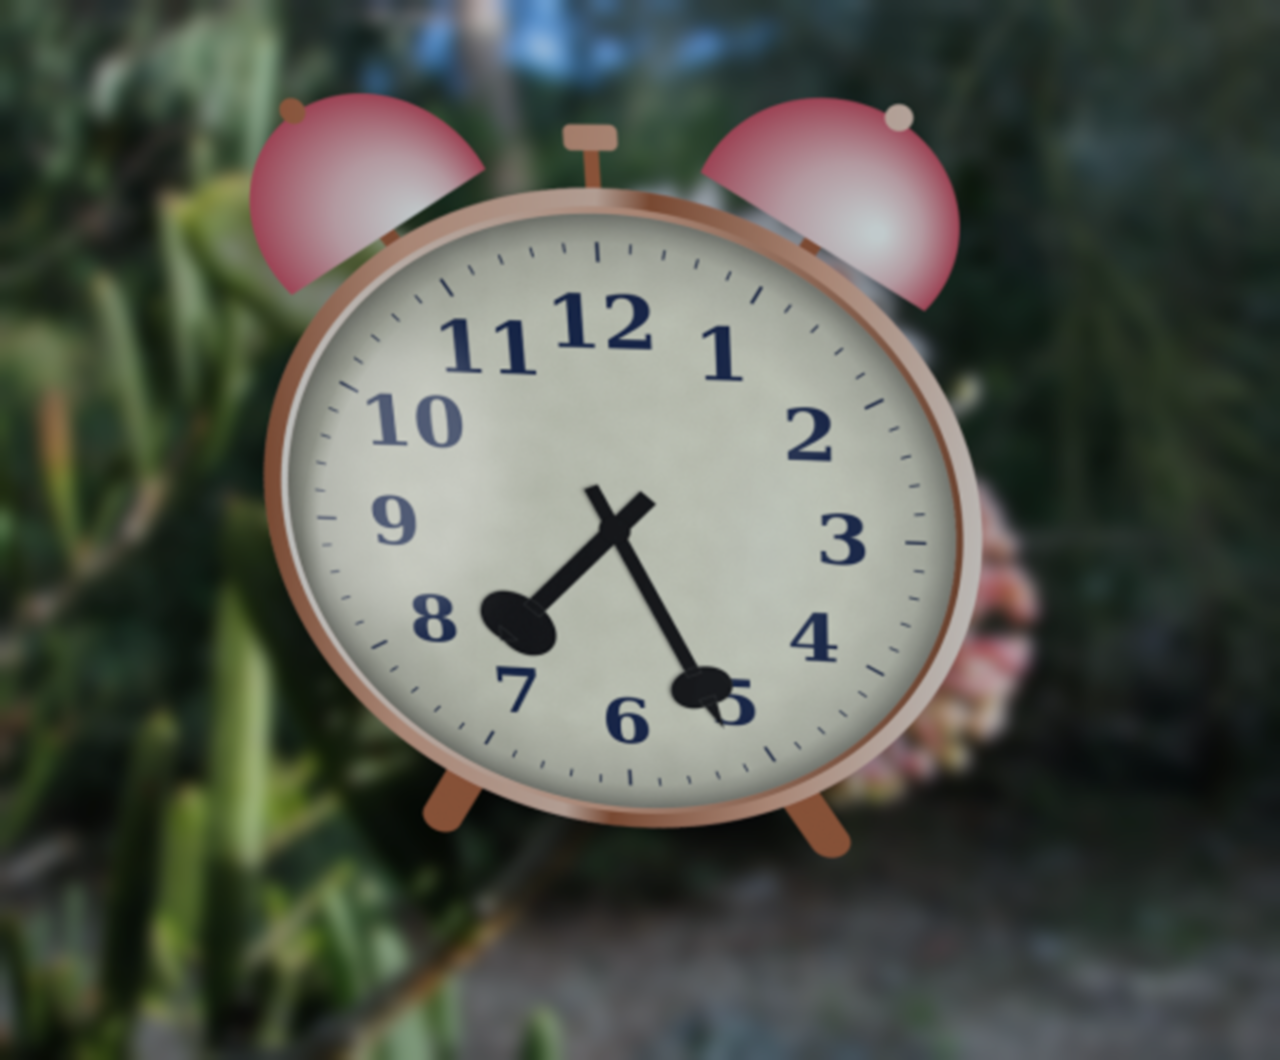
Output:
7,26
